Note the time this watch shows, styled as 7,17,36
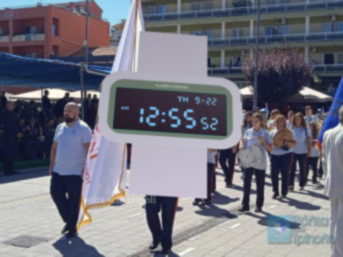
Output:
12,55,52
